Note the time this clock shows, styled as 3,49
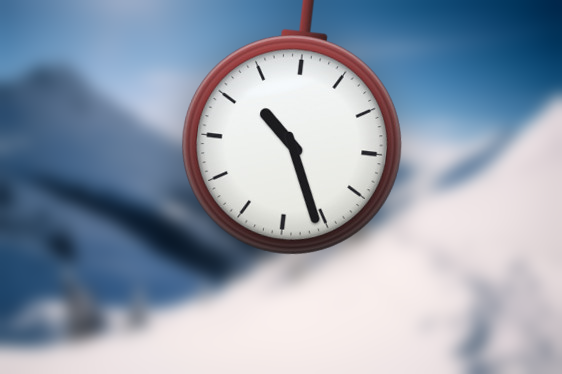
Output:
10,26
